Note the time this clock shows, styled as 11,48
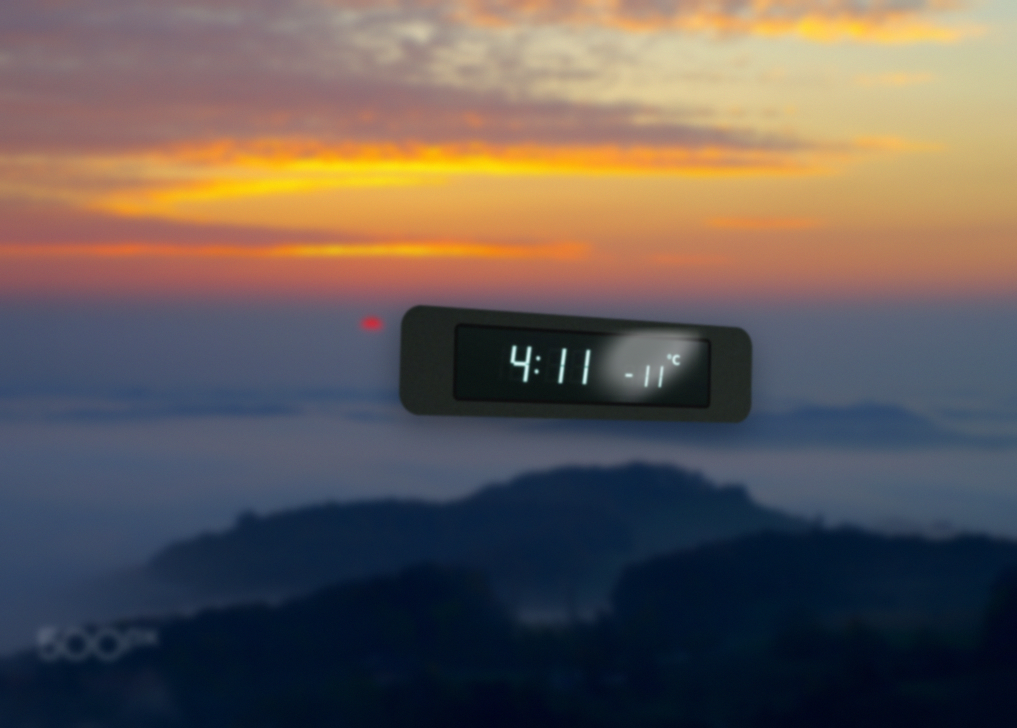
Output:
4,11
